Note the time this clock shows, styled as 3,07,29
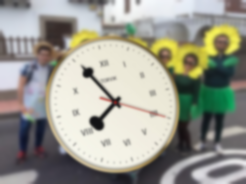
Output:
7,55,20
